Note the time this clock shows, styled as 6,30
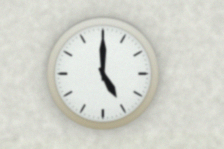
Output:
5,00
